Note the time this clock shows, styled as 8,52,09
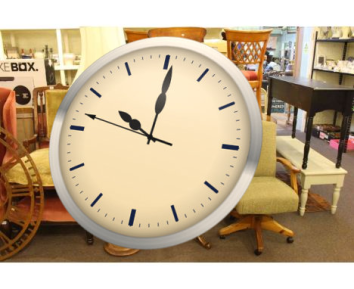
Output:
10,00,47
